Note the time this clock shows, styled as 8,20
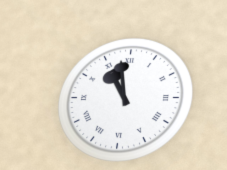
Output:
10,58
